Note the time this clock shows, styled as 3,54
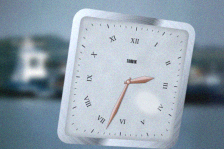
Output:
2,33
